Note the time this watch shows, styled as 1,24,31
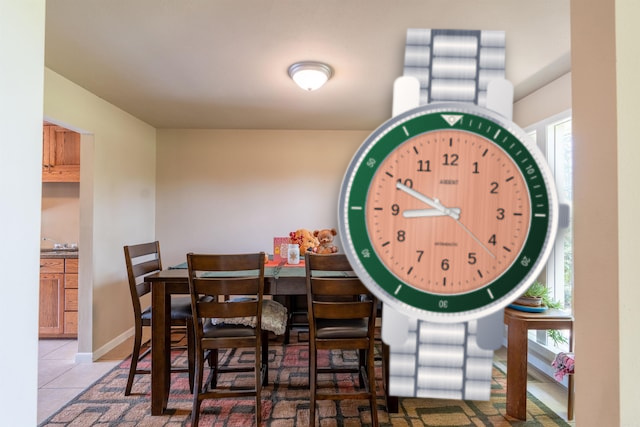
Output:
8,49,22
